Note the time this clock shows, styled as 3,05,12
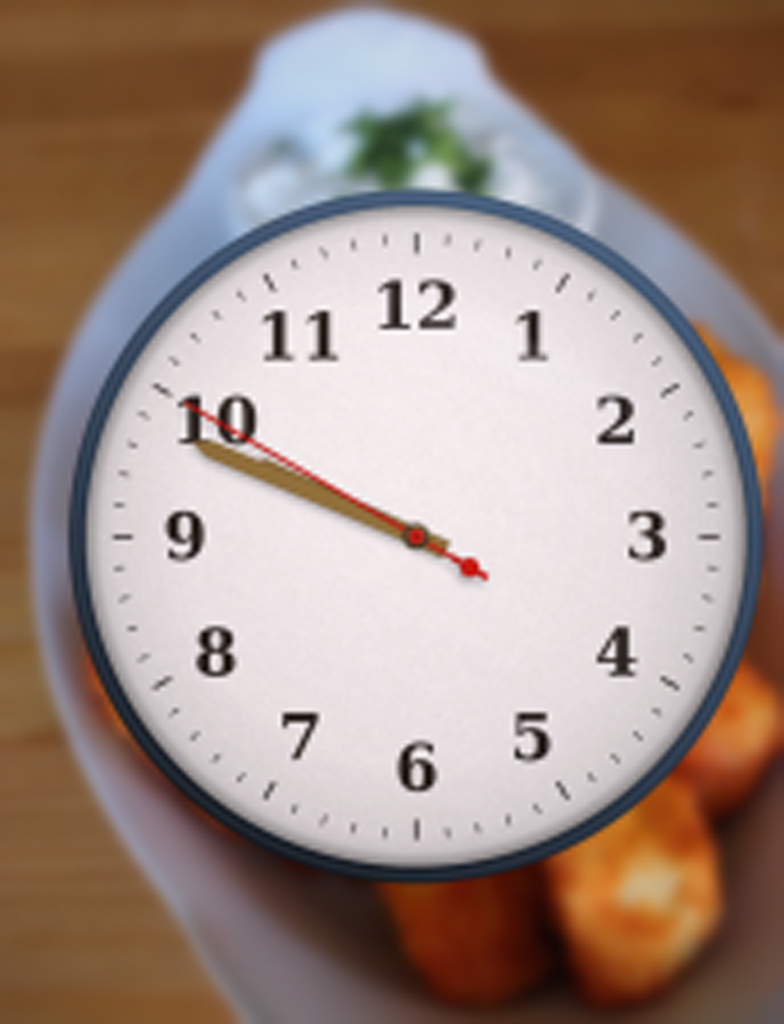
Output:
9,48,50
